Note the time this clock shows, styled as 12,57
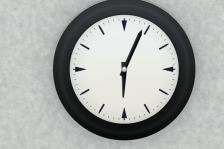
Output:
6,04
